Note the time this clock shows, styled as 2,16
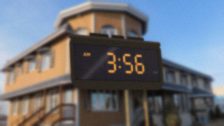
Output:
3,56
